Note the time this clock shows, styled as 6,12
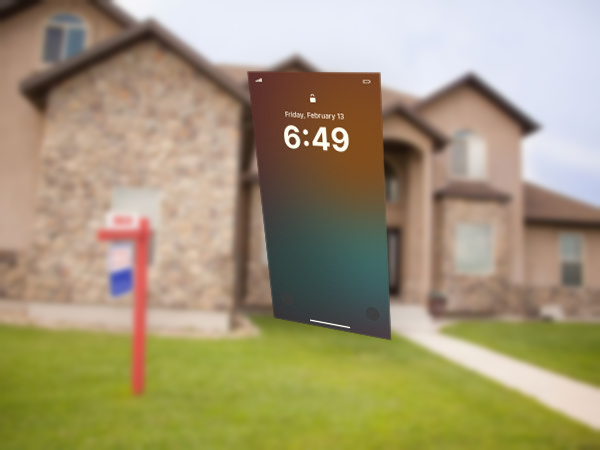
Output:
6,49
